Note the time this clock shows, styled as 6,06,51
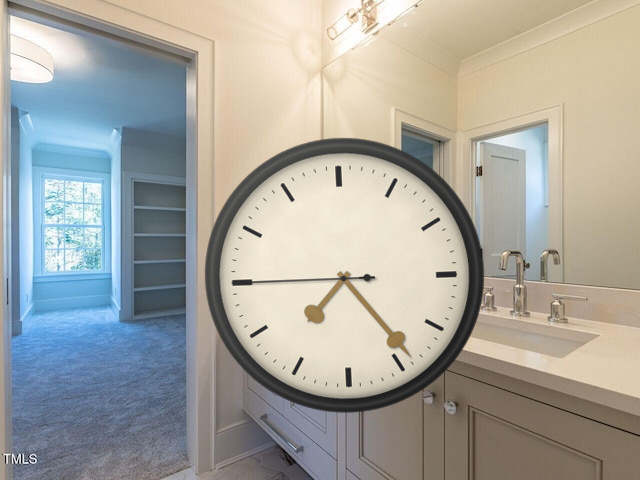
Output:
7,23,45
